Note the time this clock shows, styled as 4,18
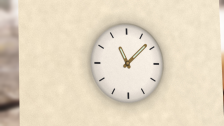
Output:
11,08
